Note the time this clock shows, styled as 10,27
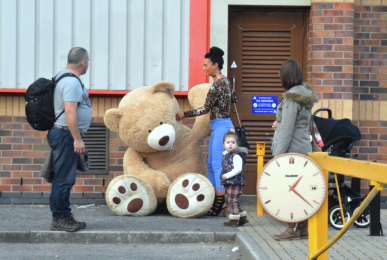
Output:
1,22
